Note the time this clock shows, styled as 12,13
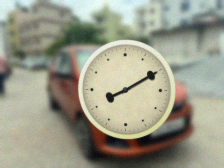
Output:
8,10
